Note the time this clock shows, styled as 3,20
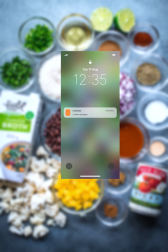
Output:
12,35
